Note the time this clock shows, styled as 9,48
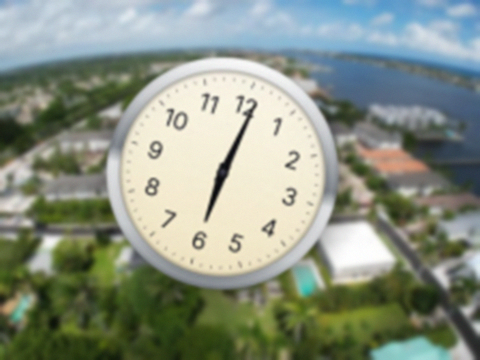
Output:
6,01
